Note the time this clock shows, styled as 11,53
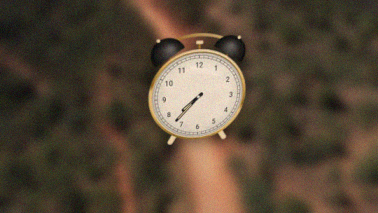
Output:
7,37
